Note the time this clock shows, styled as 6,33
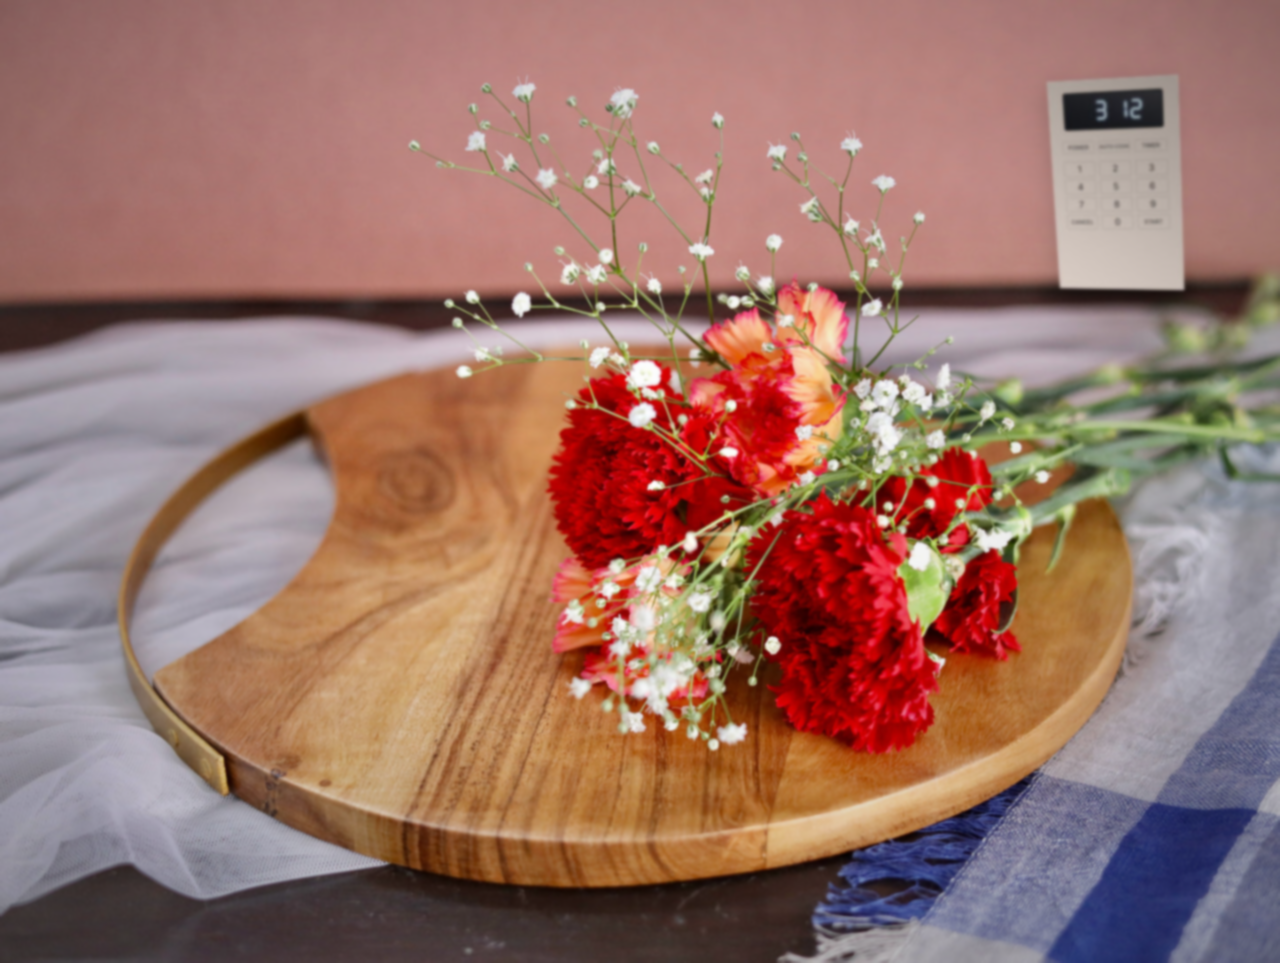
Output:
3,12
